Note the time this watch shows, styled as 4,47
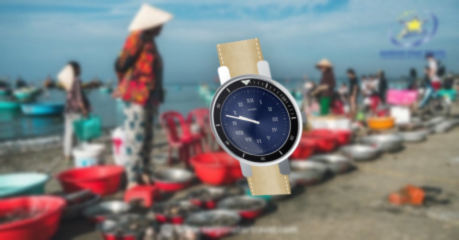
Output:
9,48
